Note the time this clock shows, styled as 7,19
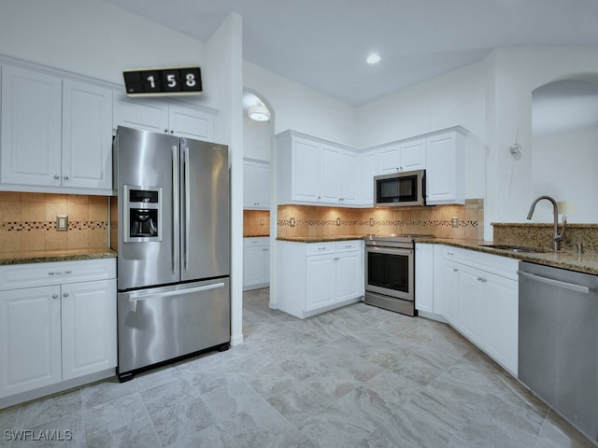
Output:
1,58
